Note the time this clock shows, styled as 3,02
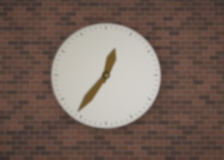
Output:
12,36
